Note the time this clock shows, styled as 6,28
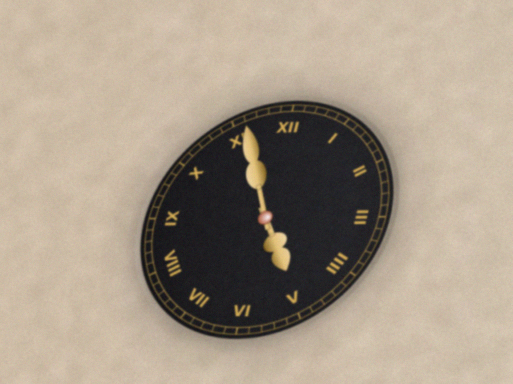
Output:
4,56
